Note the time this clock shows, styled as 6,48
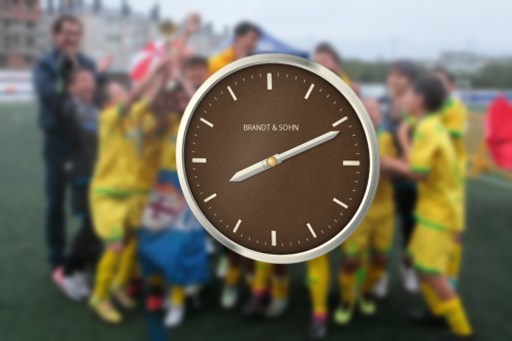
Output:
8,11
